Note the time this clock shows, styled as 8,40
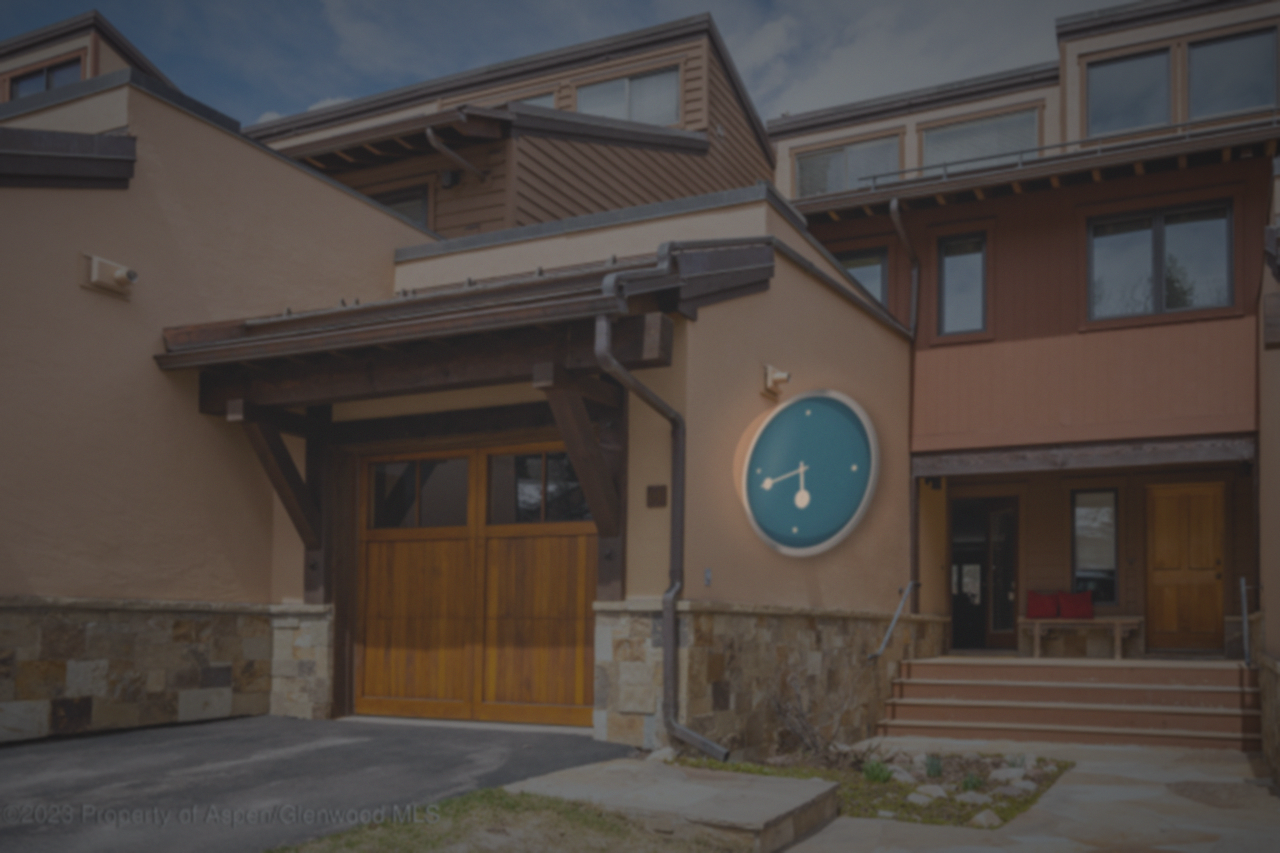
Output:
5,42
